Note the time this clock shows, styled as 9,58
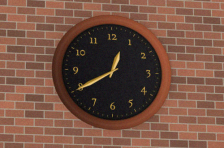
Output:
12,40
